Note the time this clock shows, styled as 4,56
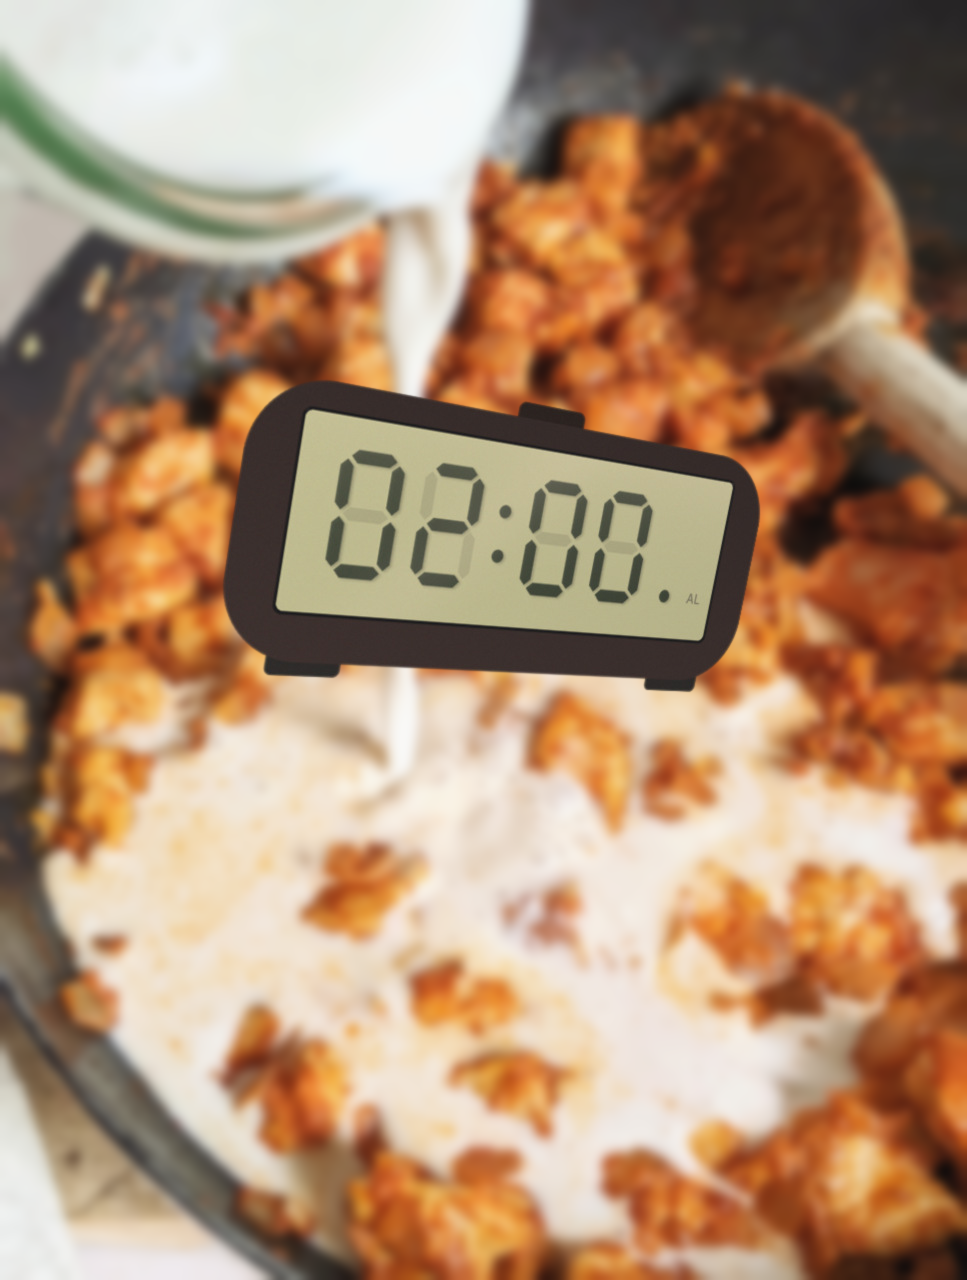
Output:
2,00
